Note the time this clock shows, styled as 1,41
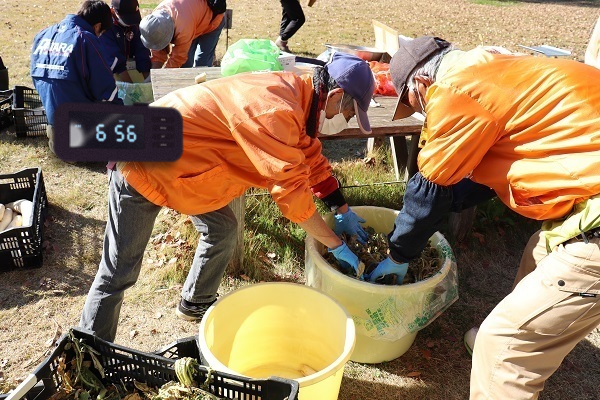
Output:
6,56
